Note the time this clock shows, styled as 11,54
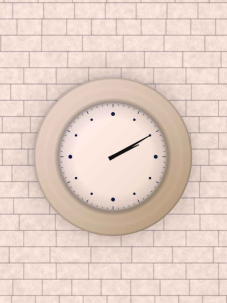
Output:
2,10
